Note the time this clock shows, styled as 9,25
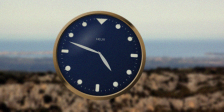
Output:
4,48
